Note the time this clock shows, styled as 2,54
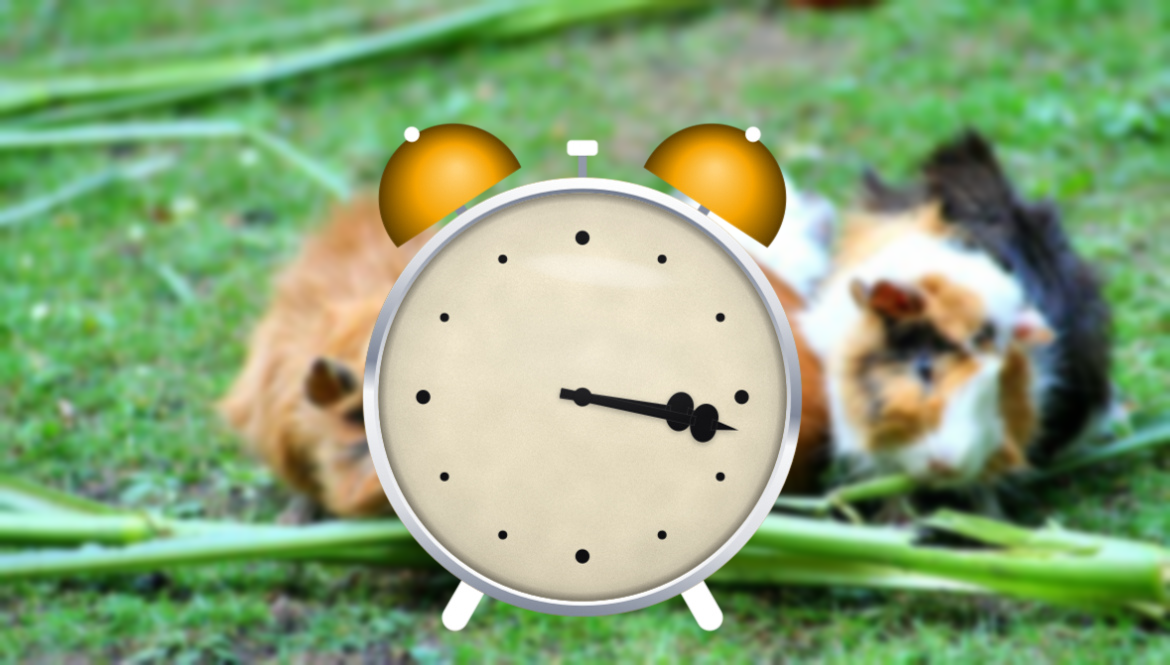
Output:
3,17
